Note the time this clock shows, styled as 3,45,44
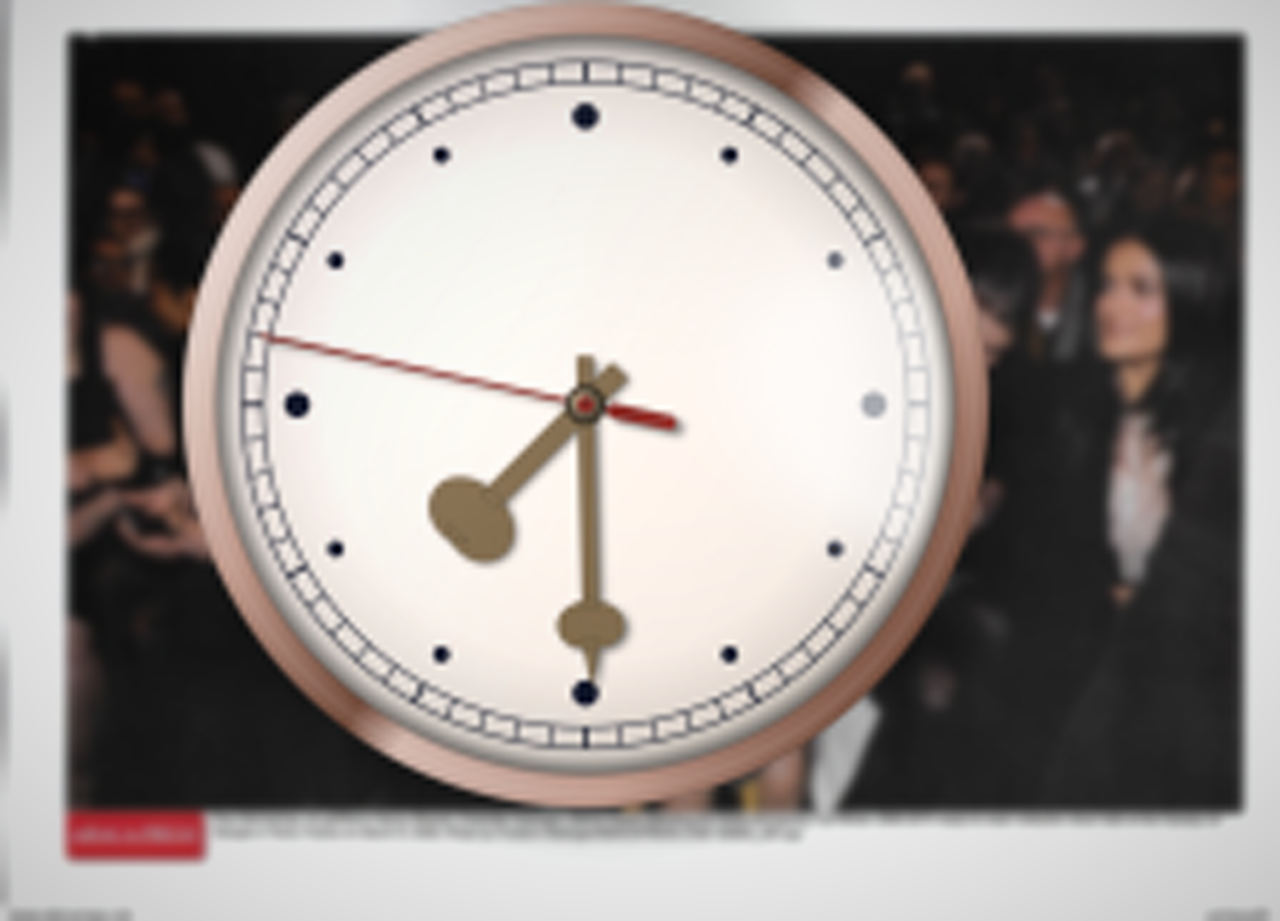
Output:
7,29,47
